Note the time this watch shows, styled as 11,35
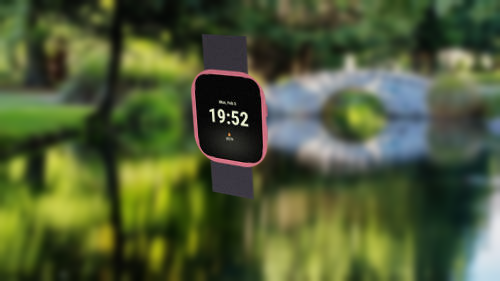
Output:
19,52
